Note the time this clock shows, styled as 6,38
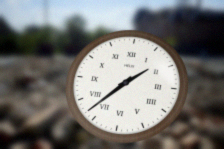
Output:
1,37
